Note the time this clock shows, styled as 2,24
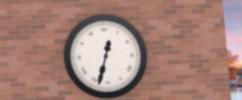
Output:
12,33
